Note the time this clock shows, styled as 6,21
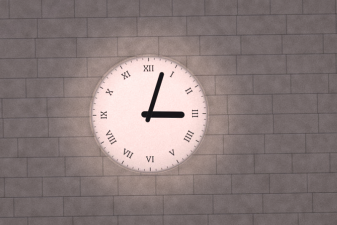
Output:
3,03
